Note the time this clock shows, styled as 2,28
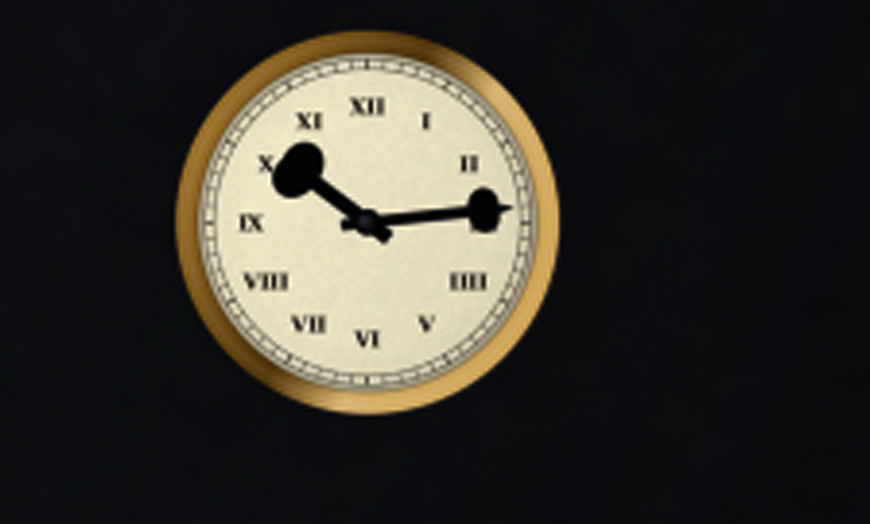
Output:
10,14
